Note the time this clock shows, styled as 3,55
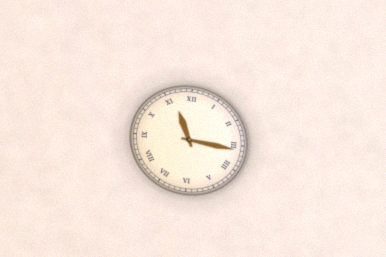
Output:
11,16
